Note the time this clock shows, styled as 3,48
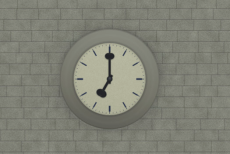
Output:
7,00
